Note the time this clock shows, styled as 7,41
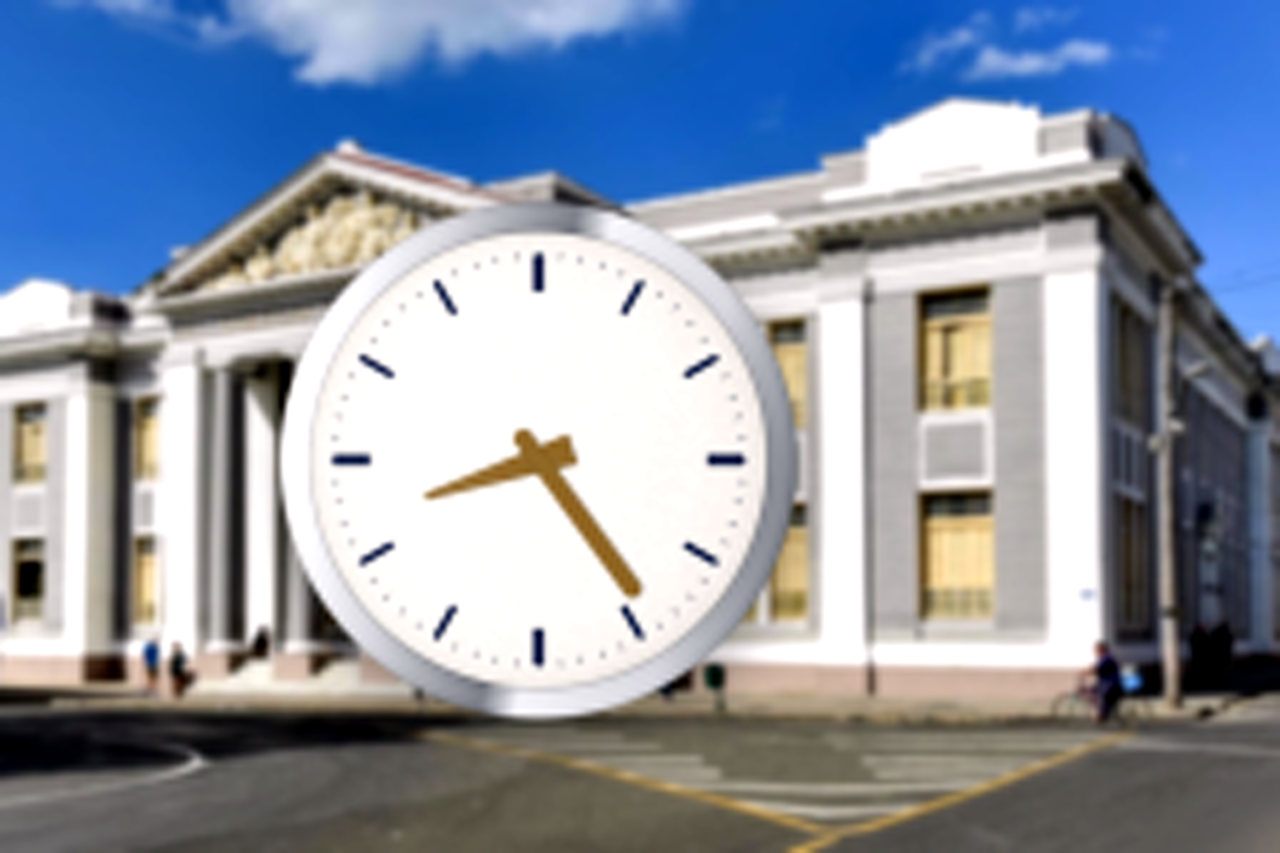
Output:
8,24
